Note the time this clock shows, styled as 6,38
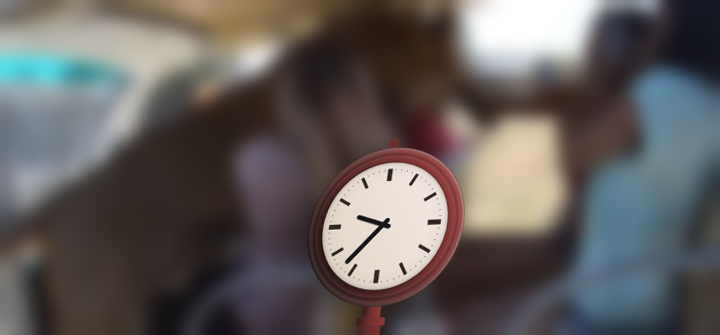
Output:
9,37
